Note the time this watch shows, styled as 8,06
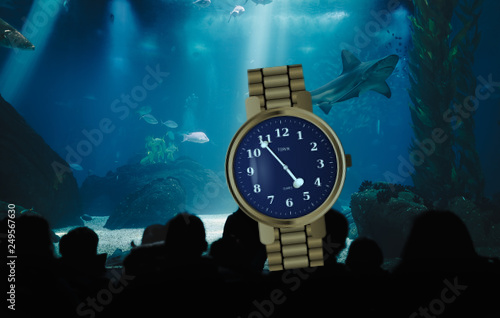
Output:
4,54
